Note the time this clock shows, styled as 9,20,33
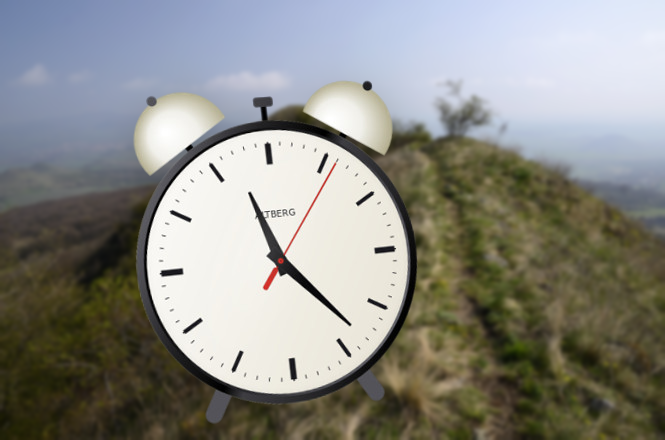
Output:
11,23,06
